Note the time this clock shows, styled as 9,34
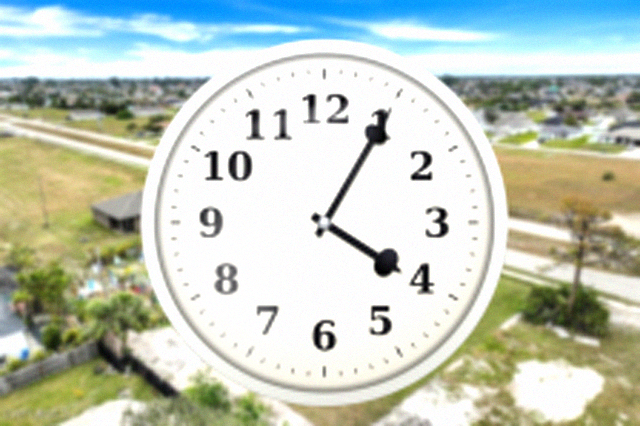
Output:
4,05
